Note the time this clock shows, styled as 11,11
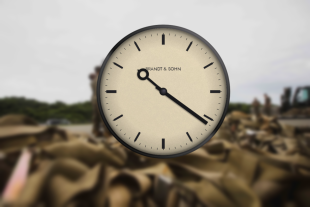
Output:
10,21
